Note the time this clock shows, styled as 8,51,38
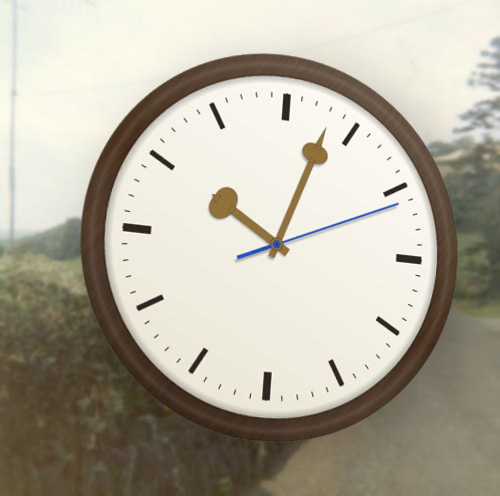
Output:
10,03,11
